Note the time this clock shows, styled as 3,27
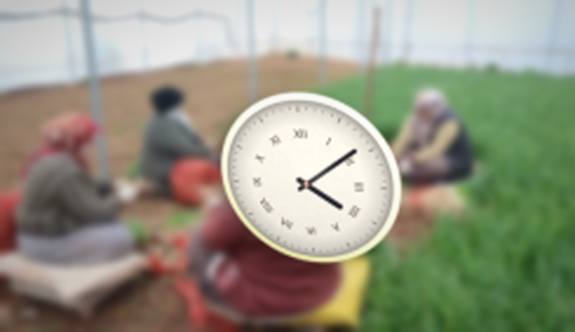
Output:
4,09
